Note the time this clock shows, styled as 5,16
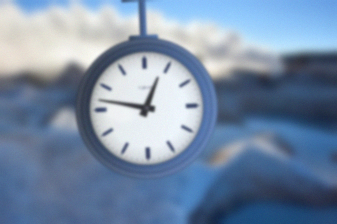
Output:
12,47
